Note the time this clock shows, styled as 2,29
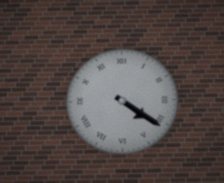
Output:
4,21
